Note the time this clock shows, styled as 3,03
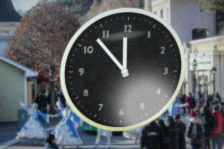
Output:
11,53
